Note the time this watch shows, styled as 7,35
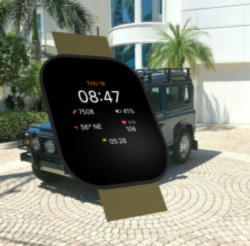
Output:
8,47
